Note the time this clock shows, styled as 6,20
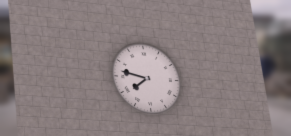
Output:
7,47
